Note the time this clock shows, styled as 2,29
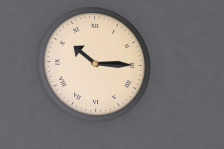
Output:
10,15
